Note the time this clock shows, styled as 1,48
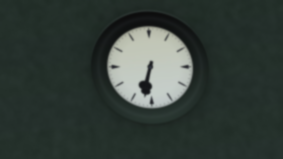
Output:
6,32
